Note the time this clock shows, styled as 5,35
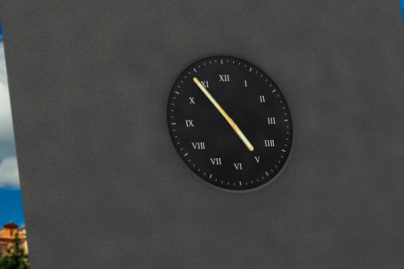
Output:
4,54
